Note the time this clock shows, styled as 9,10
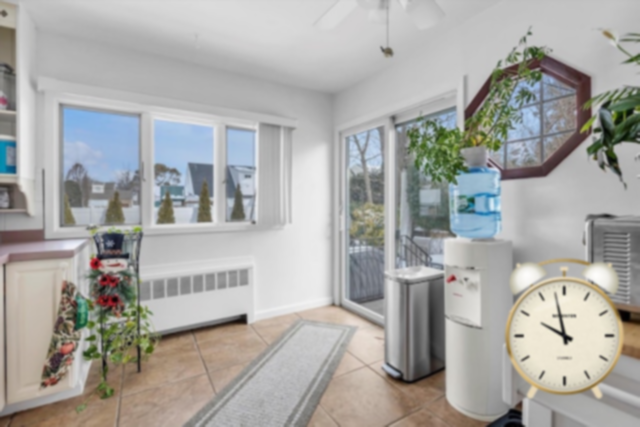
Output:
9,58
